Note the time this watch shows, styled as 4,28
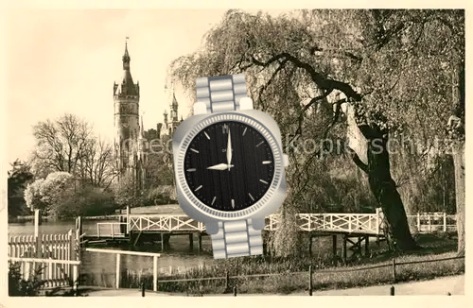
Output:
9,01
